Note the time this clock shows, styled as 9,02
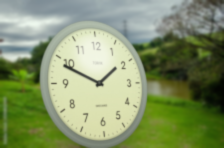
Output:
1,49
